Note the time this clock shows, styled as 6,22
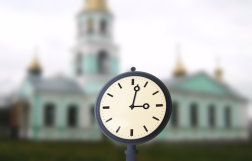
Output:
3,02
